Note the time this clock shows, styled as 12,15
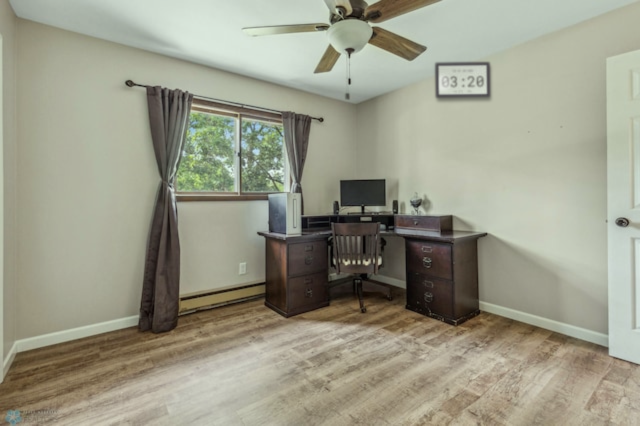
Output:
3,20
